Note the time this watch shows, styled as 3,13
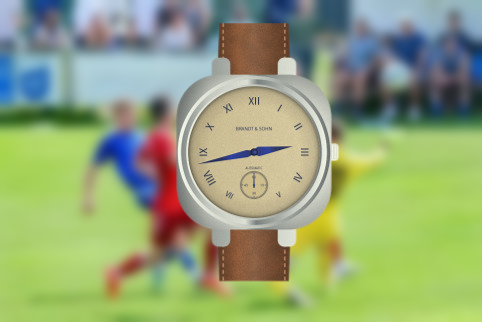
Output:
2,43
